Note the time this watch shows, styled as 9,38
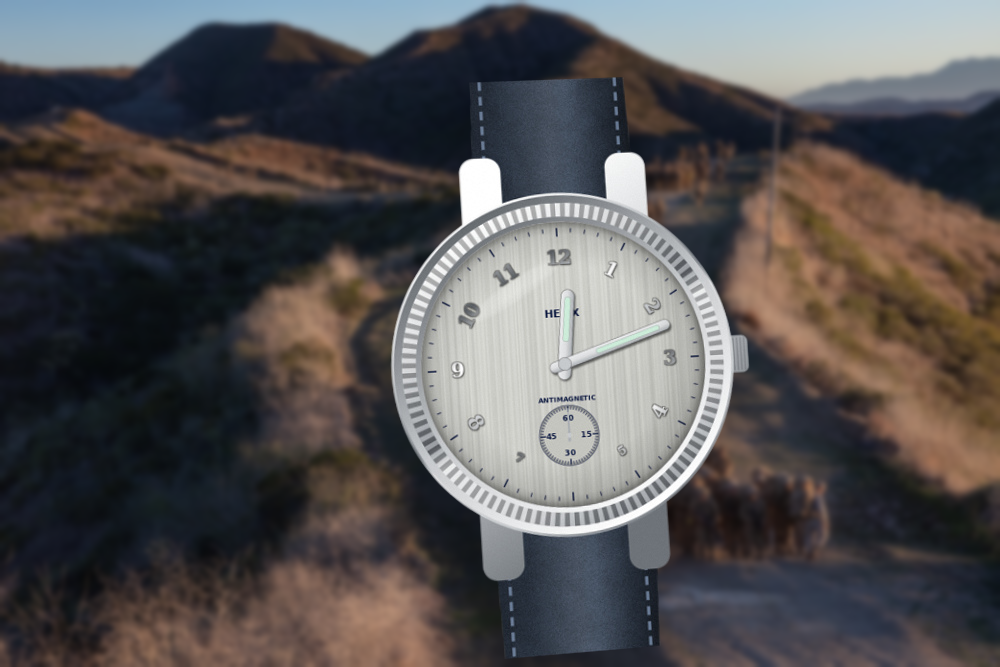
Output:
12,12
